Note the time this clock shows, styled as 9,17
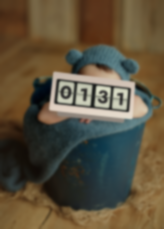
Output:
1,31
